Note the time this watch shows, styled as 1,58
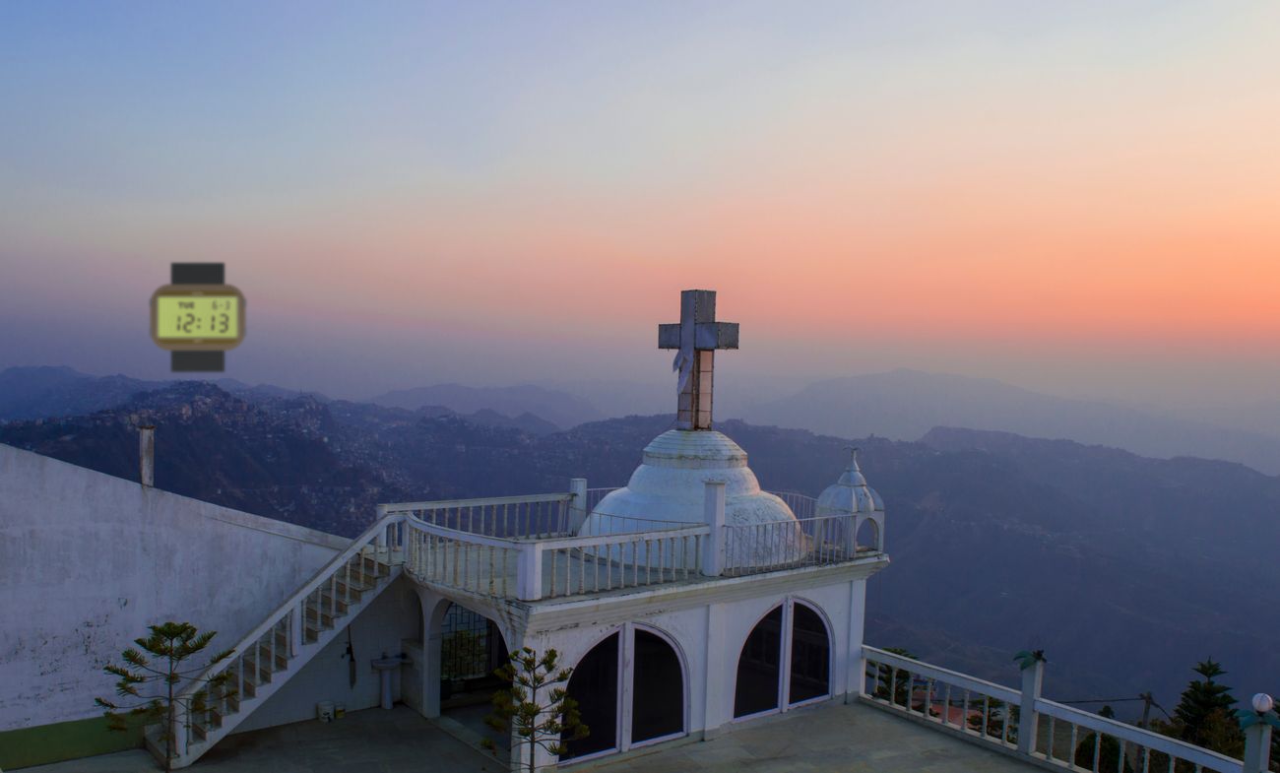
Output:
12,13
